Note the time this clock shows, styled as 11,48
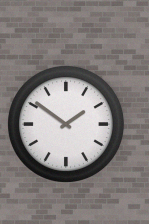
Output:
1,51
